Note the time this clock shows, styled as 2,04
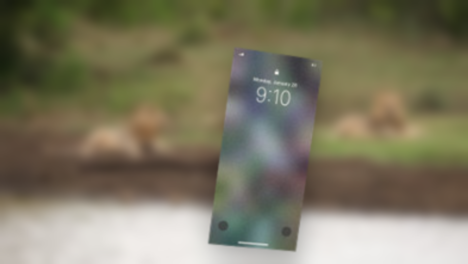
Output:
9,10
